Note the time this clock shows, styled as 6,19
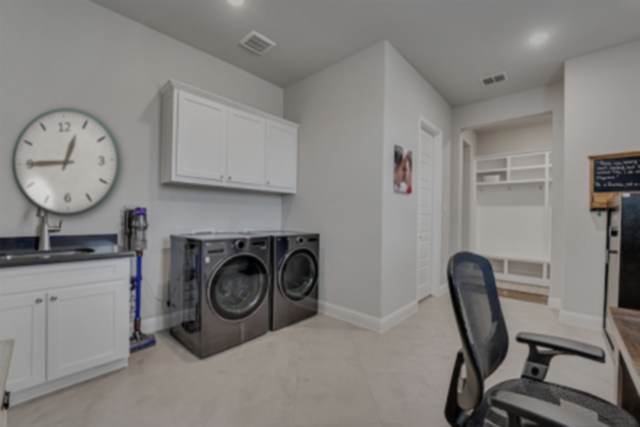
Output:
12,45
